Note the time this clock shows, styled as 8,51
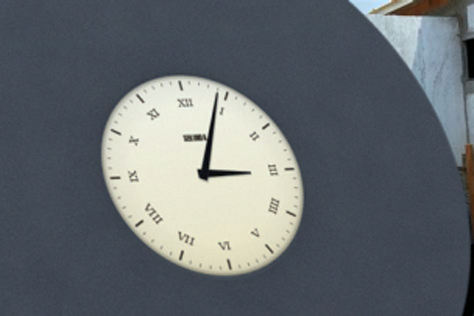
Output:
3,04
